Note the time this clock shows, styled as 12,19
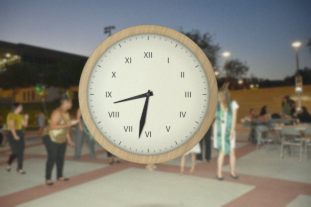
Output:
8,32
